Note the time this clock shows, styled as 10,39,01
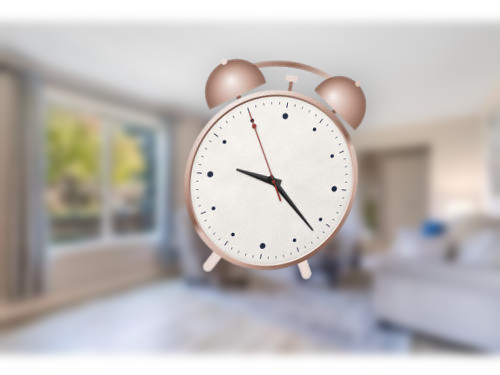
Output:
9,21,55
